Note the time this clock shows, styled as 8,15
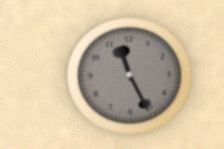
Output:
11,26
